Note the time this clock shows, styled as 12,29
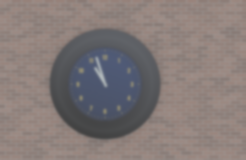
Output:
10,57
